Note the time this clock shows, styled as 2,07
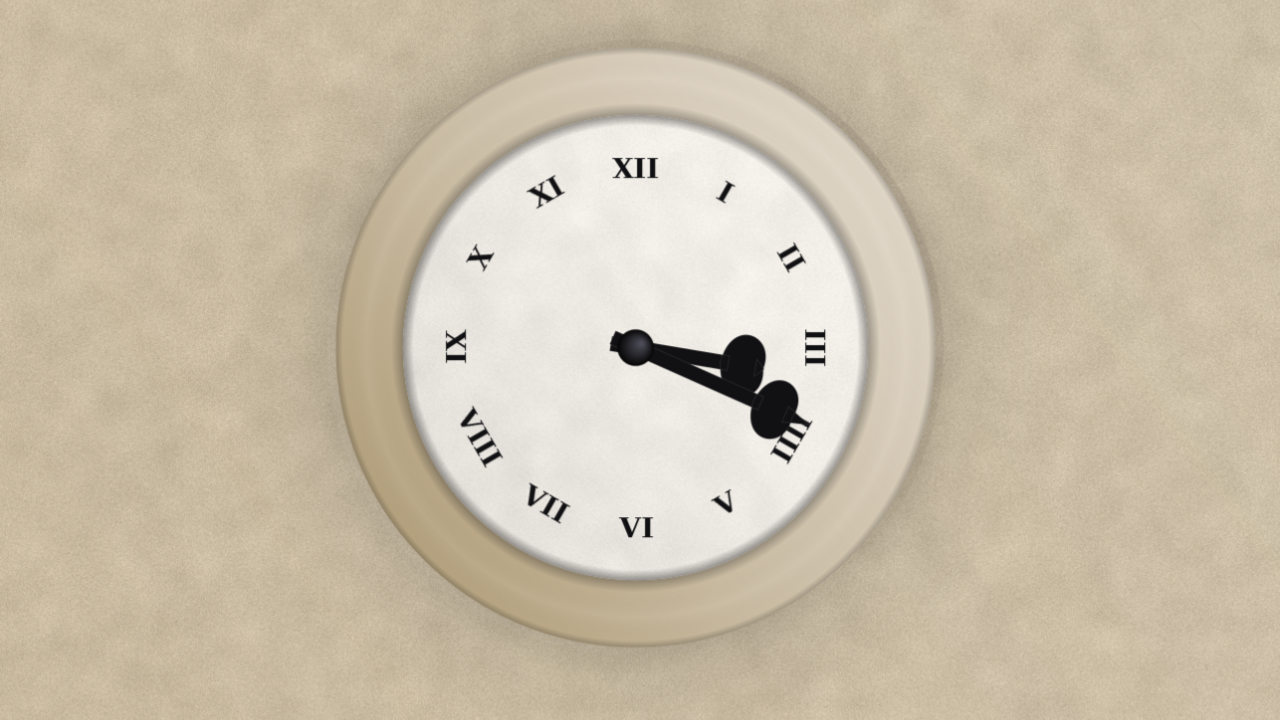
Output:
3,19
